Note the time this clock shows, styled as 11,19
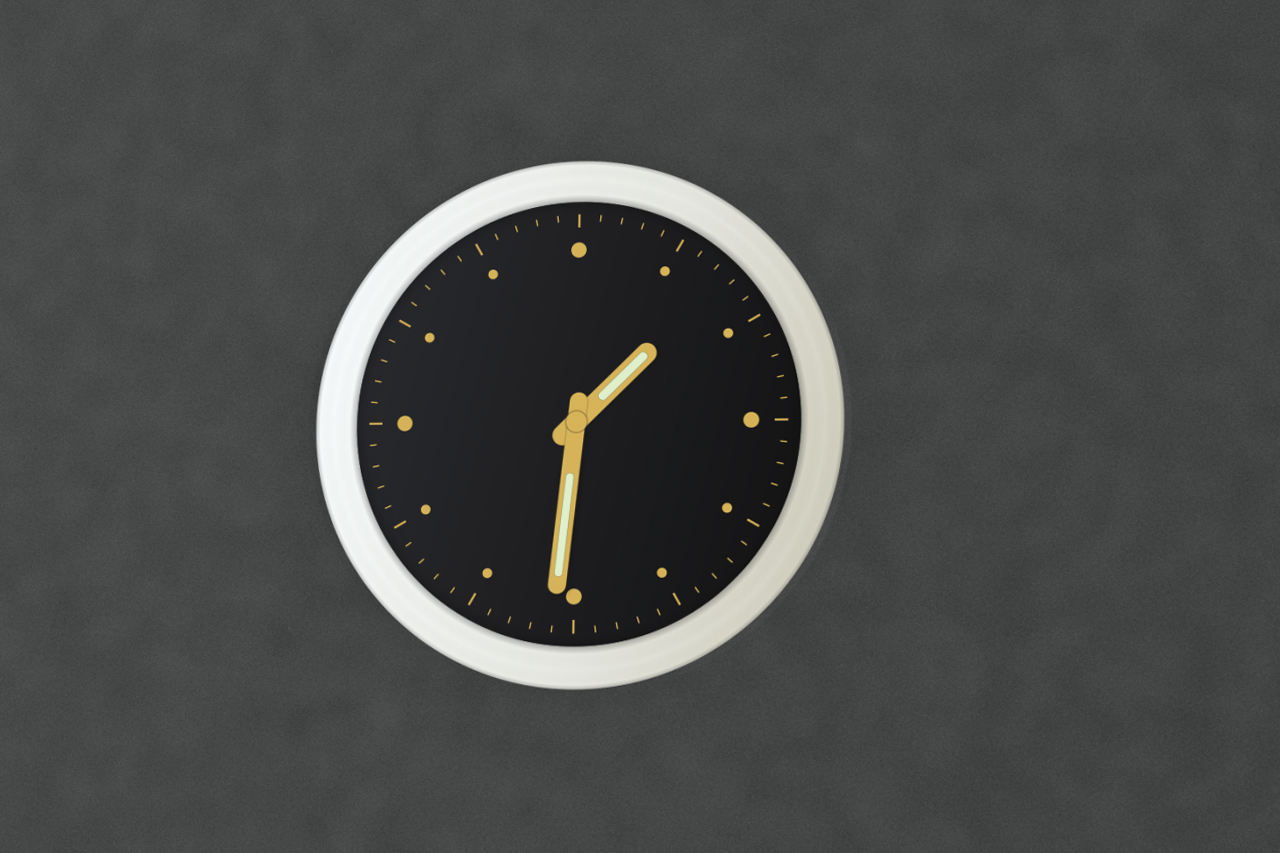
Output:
1,31
